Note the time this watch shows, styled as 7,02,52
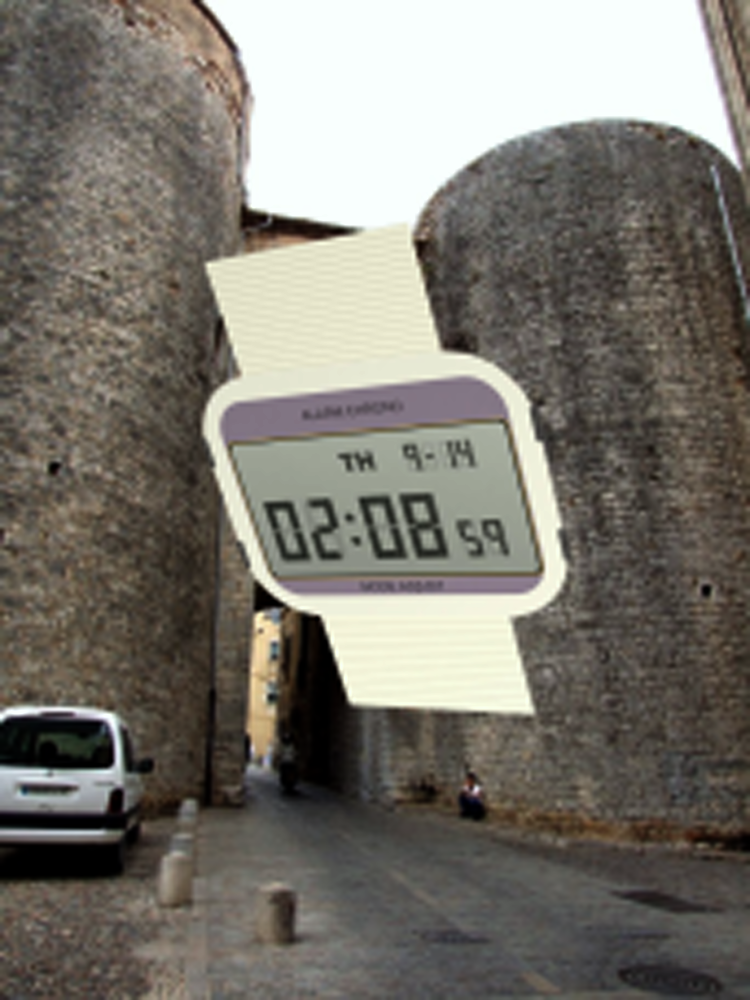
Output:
2,08,59
